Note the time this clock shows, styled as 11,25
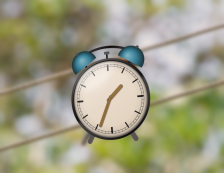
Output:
1,34
